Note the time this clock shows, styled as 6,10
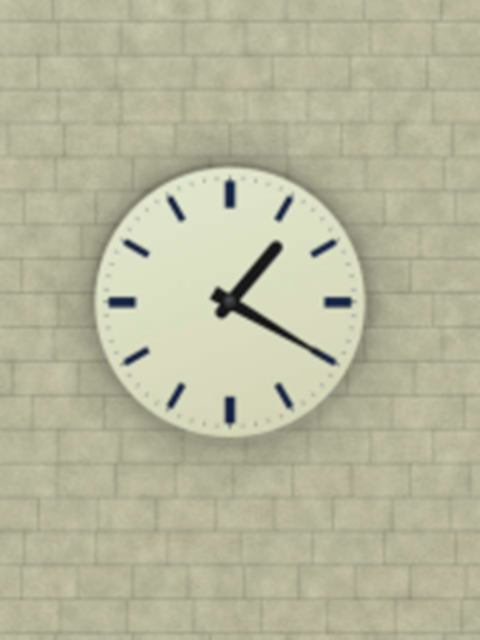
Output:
1,20
